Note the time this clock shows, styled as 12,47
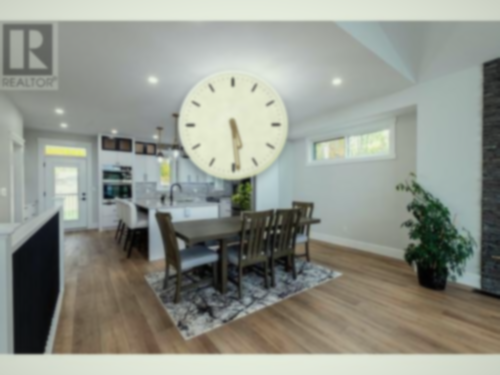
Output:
5,29
